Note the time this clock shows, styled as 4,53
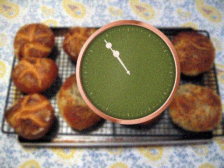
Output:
10,54
